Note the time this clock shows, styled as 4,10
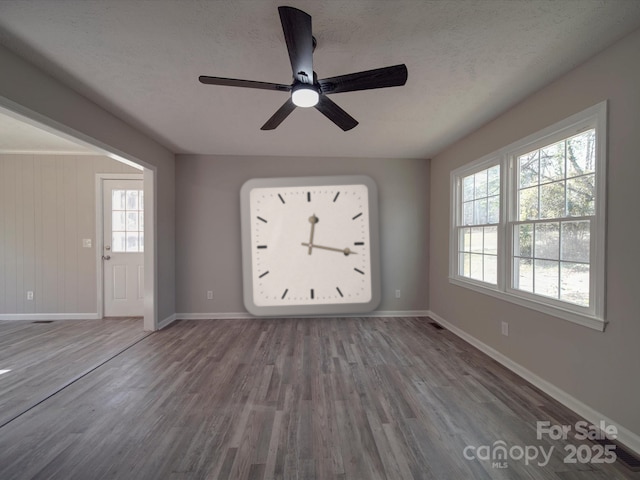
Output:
12,17
